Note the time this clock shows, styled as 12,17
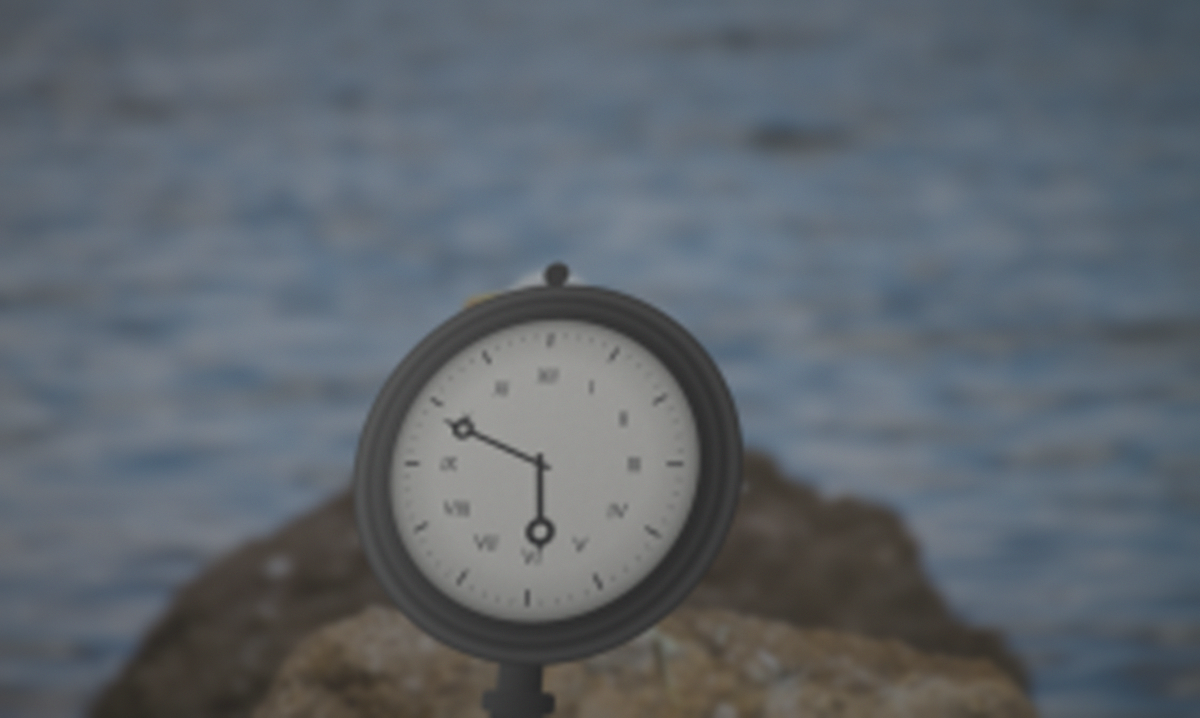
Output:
5,49
